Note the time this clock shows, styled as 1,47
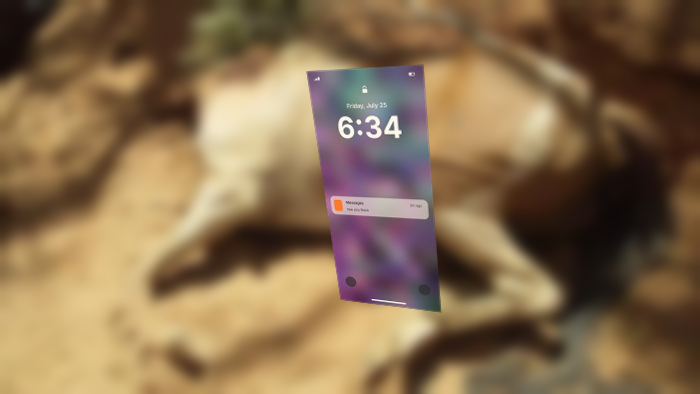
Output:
6,34
